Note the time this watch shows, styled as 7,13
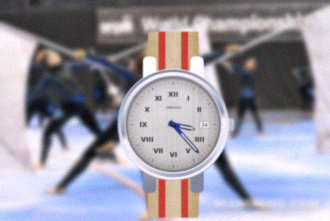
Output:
3,23
